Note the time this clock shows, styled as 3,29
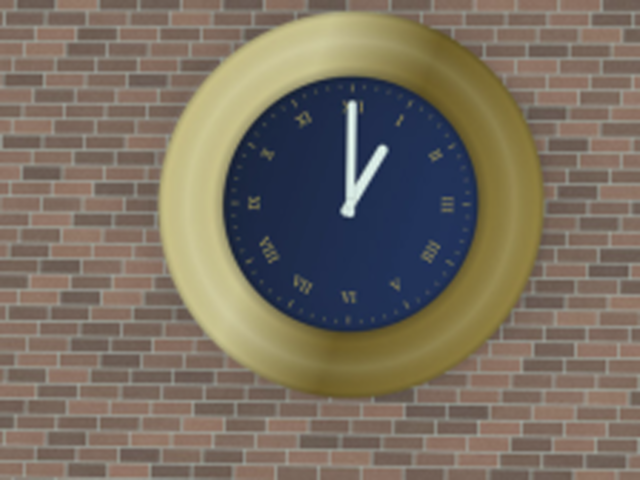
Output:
1,00
